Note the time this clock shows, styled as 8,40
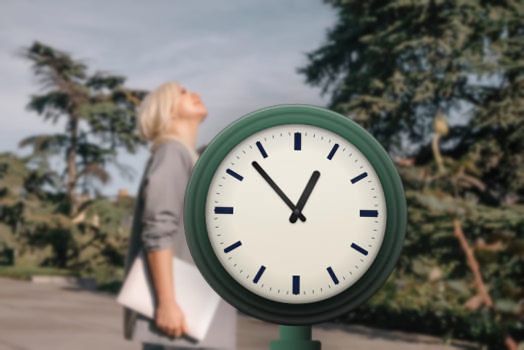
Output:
12,53
